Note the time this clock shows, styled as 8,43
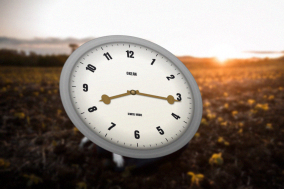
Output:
8,16
